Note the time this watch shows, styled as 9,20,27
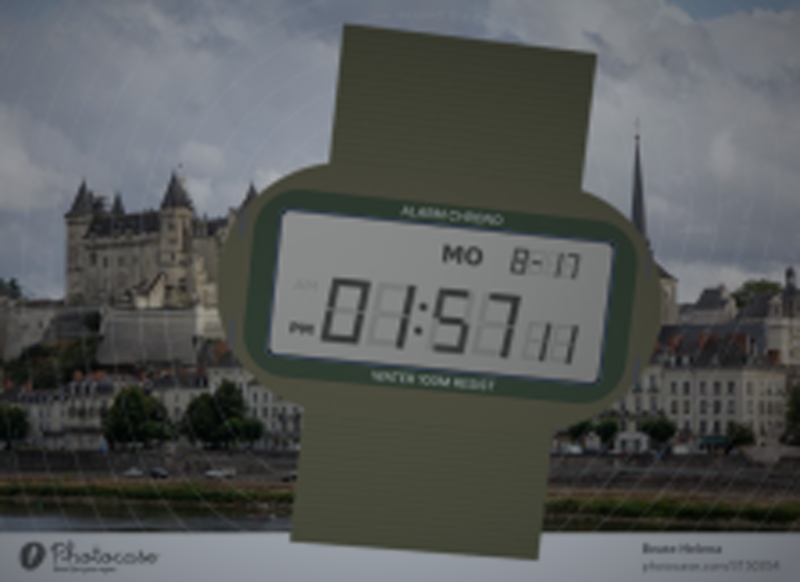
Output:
1,57,11
